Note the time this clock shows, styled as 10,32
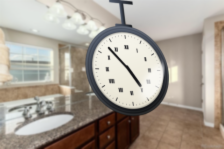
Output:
4,53
